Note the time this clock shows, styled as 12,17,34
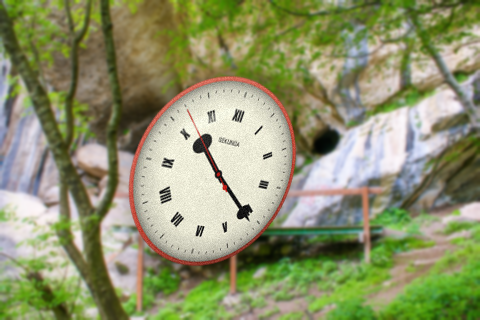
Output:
10,20,52
